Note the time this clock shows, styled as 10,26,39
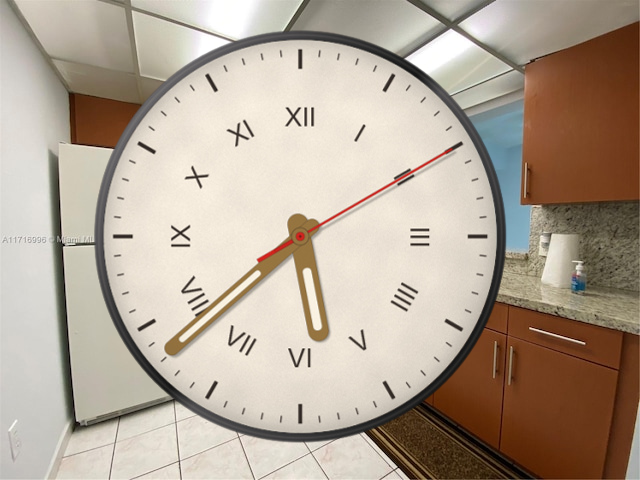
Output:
5,38,10
